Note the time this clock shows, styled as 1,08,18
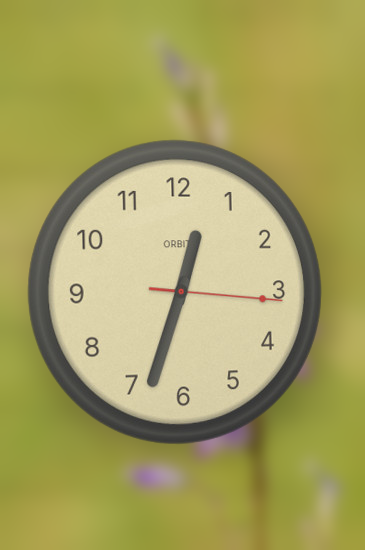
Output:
12,33,16
